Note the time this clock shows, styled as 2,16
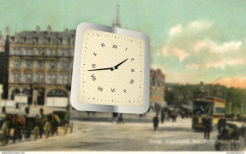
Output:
1,43
